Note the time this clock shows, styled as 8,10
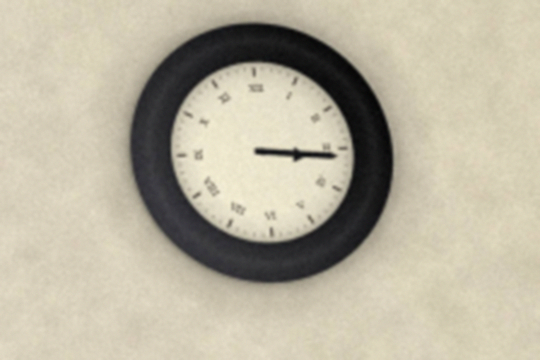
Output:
3,16
